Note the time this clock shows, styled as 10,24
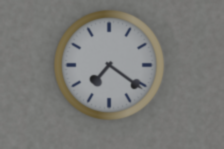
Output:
7,21
